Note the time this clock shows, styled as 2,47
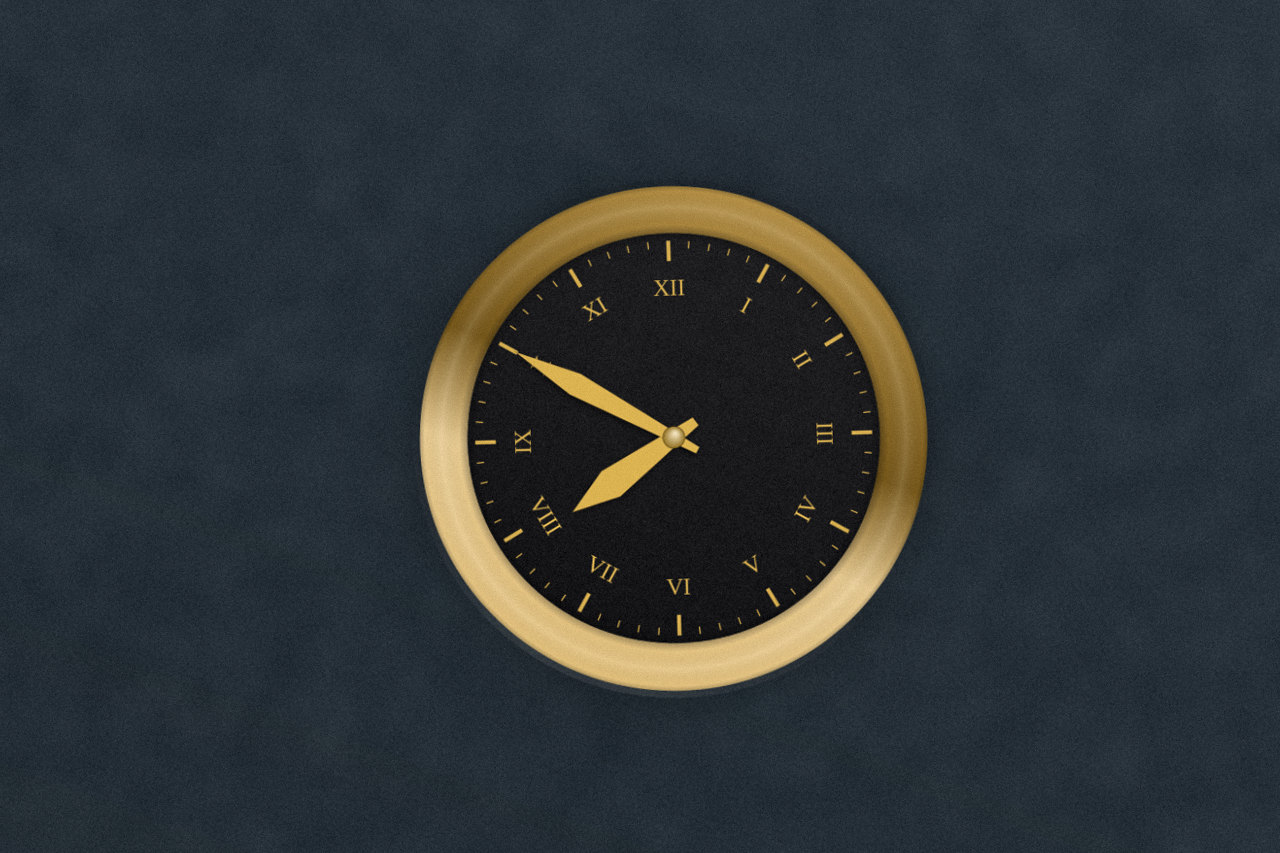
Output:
7,50
